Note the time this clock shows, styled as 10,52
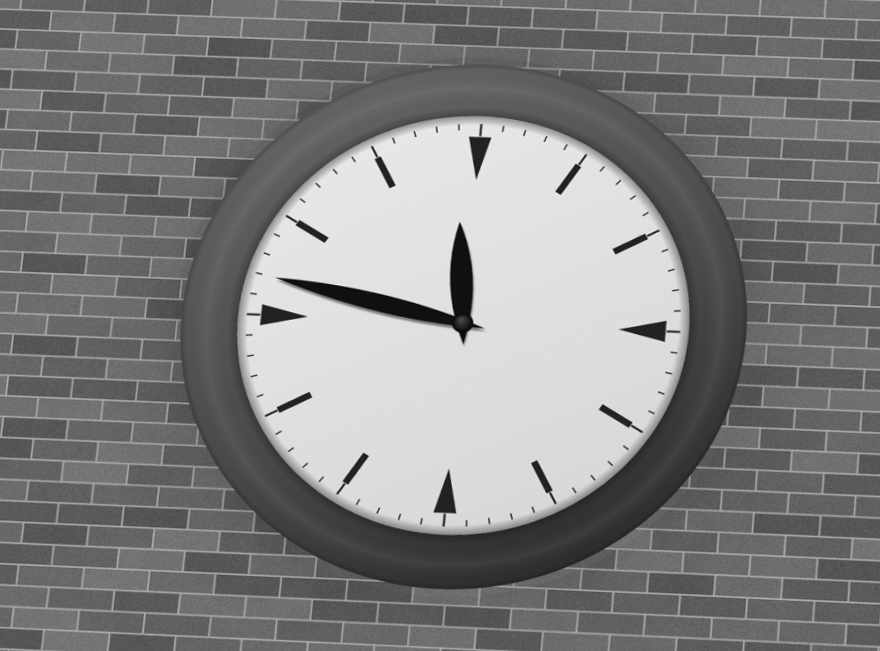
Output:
11,47
